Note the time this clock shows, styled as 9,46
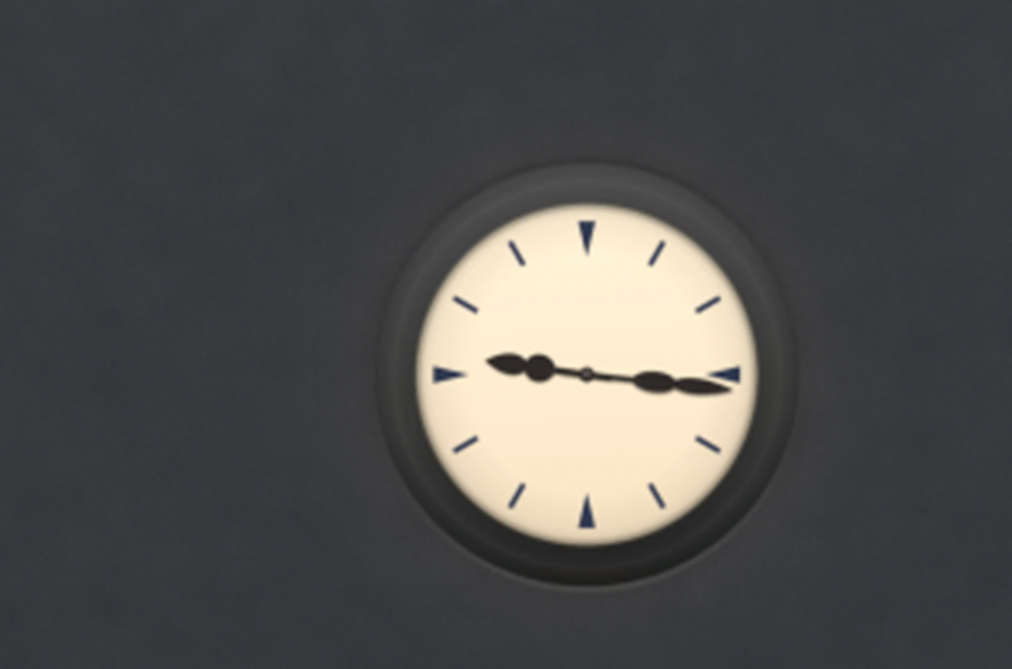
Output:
9,16
